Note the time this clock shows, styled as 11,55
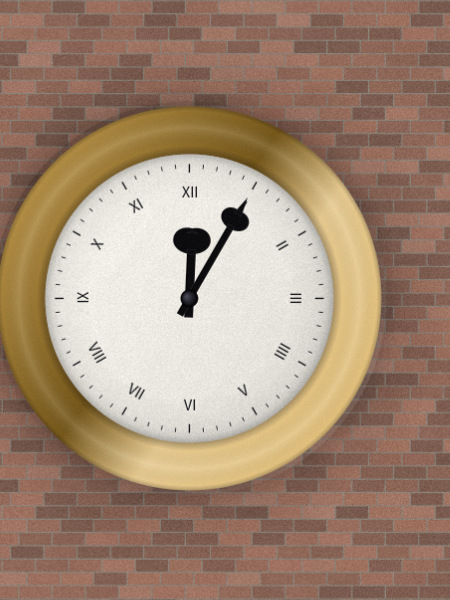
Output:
12,05
